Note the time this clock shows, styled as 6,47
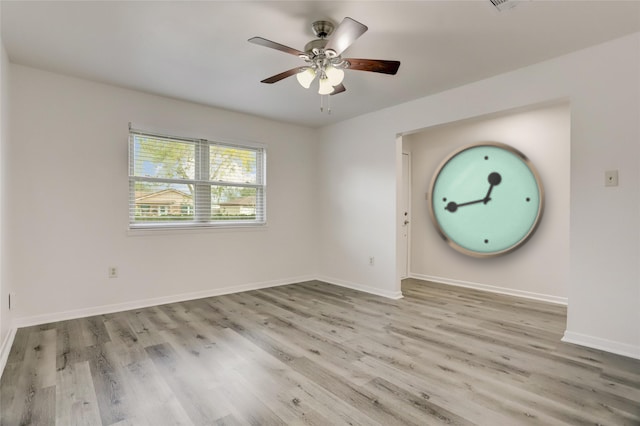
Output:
12,43
